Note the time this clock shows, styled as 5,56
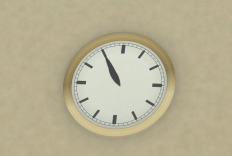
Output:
10,55
